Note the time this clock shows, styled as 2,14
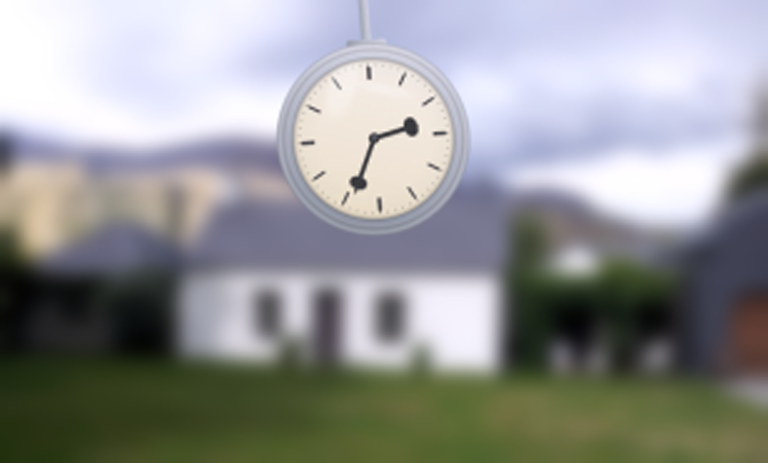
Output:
2,34
